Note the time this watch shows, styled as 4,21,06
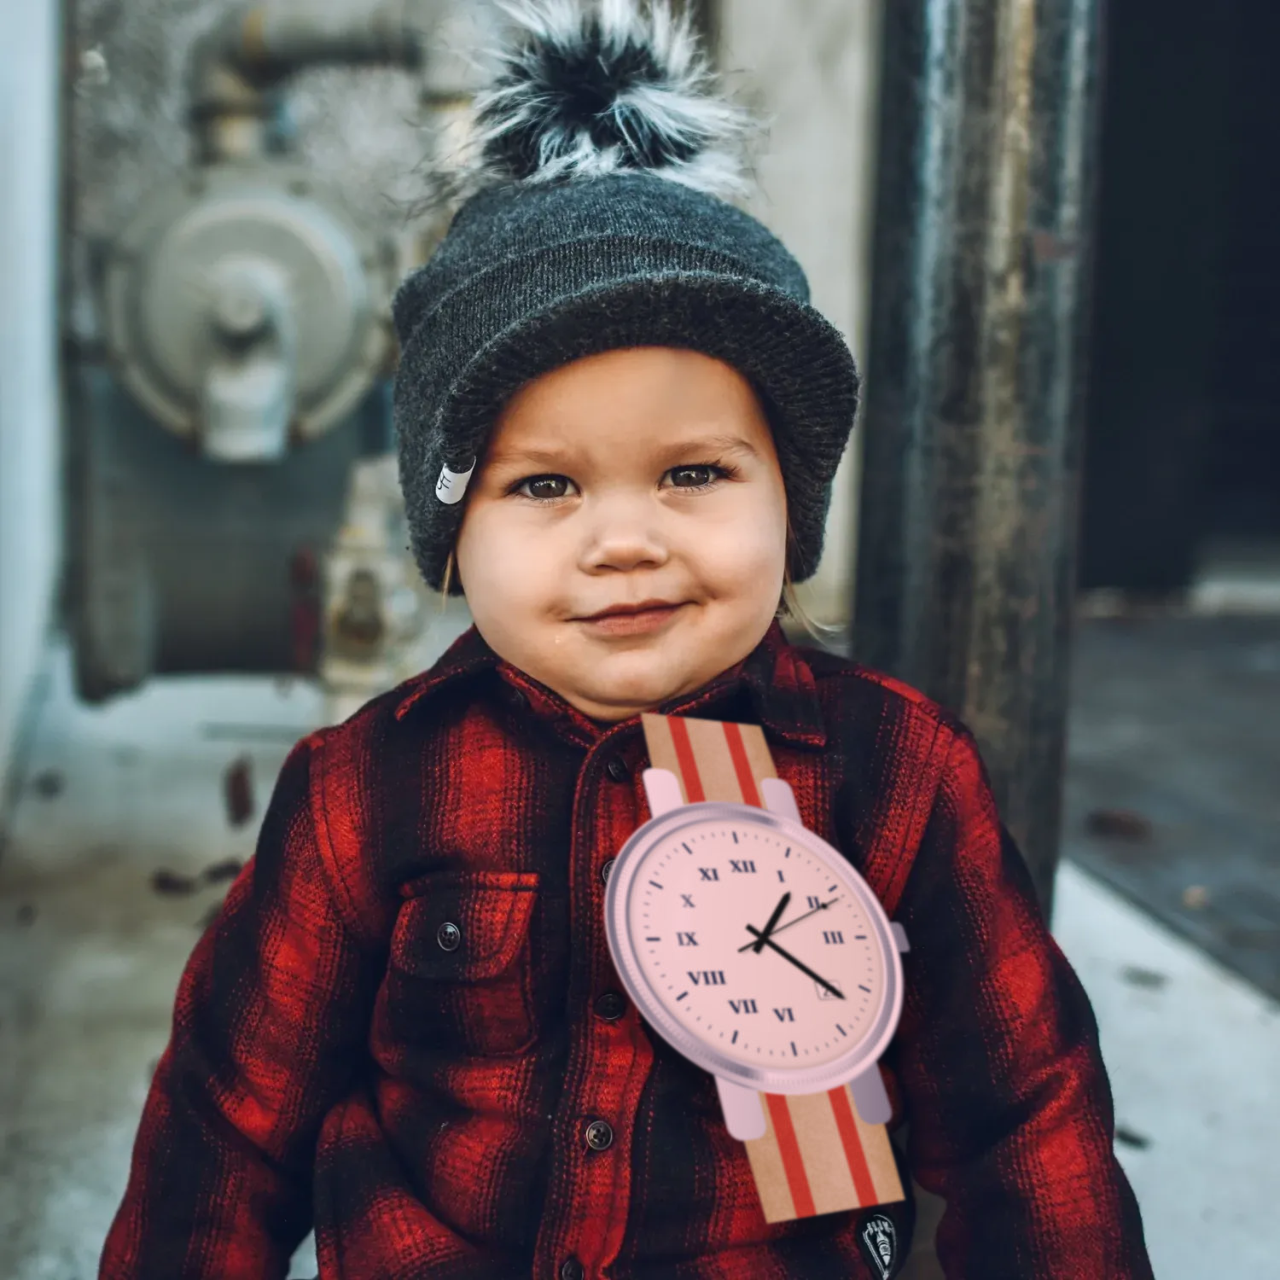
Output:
1,22,11
